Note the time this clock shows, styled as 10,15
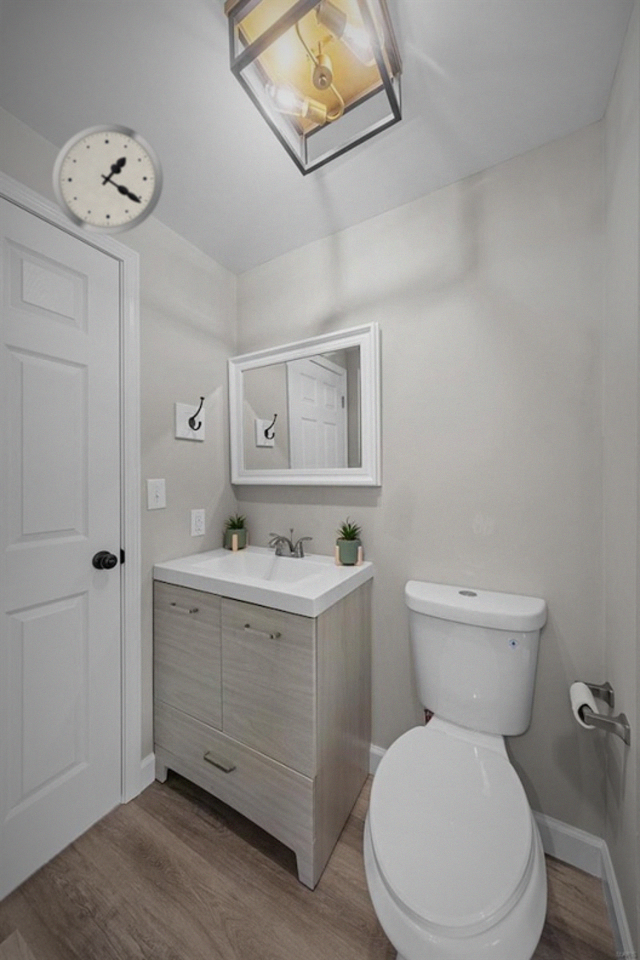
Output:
1,21
